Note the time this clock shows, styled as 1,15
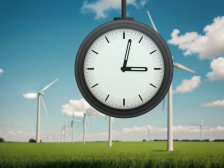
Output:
3,02
